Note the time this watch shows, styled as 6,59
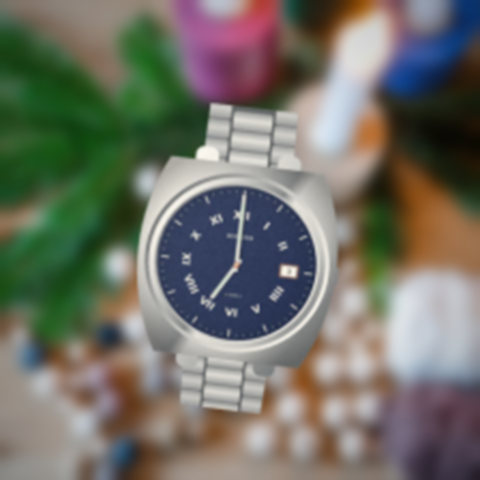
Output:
7,00
